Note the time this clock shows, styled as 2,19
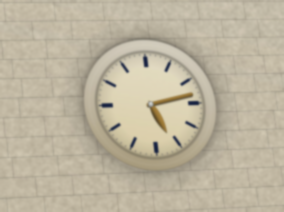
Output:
5,13
